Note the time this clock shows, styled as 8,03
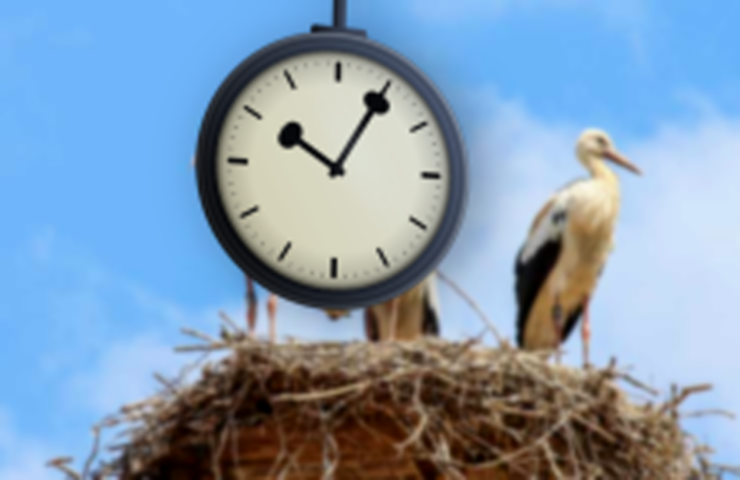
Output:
10,05
